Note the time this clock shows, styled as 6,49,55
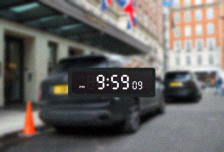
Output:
9,59,09
